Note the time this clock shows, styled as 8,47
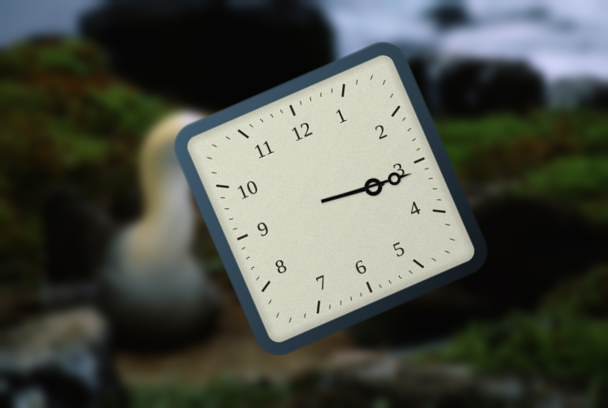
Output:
3,16
